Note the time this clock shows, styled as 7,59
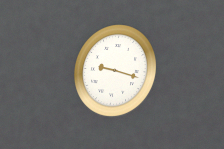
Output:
9,17
